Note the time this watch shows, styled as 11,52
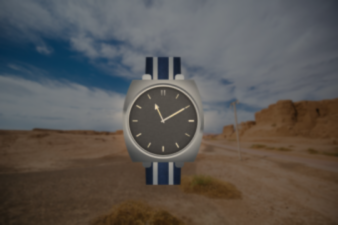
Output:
11,10
